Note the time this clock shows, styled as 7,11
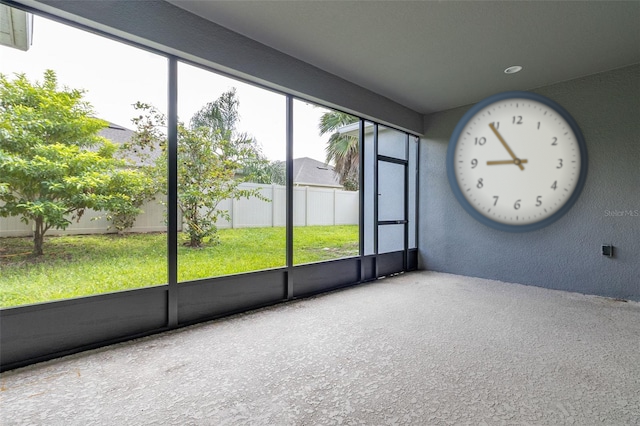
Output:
8,54
